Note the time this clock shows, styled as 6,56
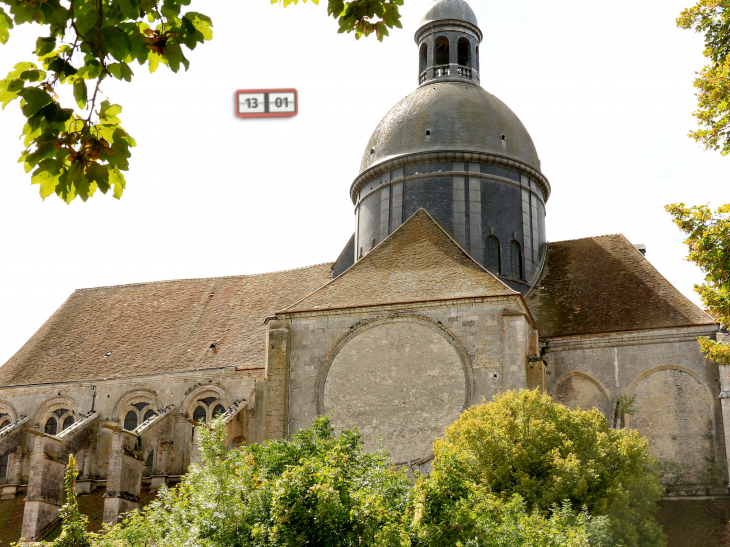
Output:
13,01
